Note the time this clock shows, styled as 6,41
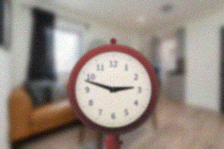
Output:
2,48
